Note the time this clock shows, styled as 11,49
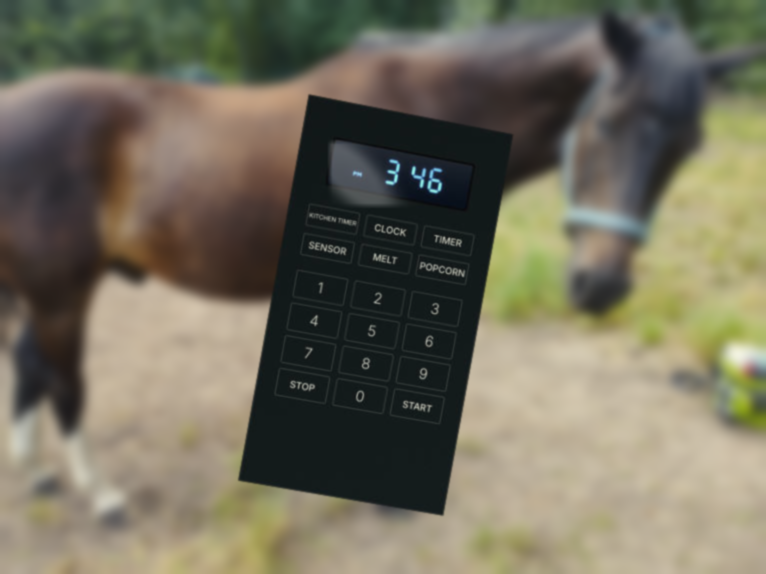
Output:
3,46
